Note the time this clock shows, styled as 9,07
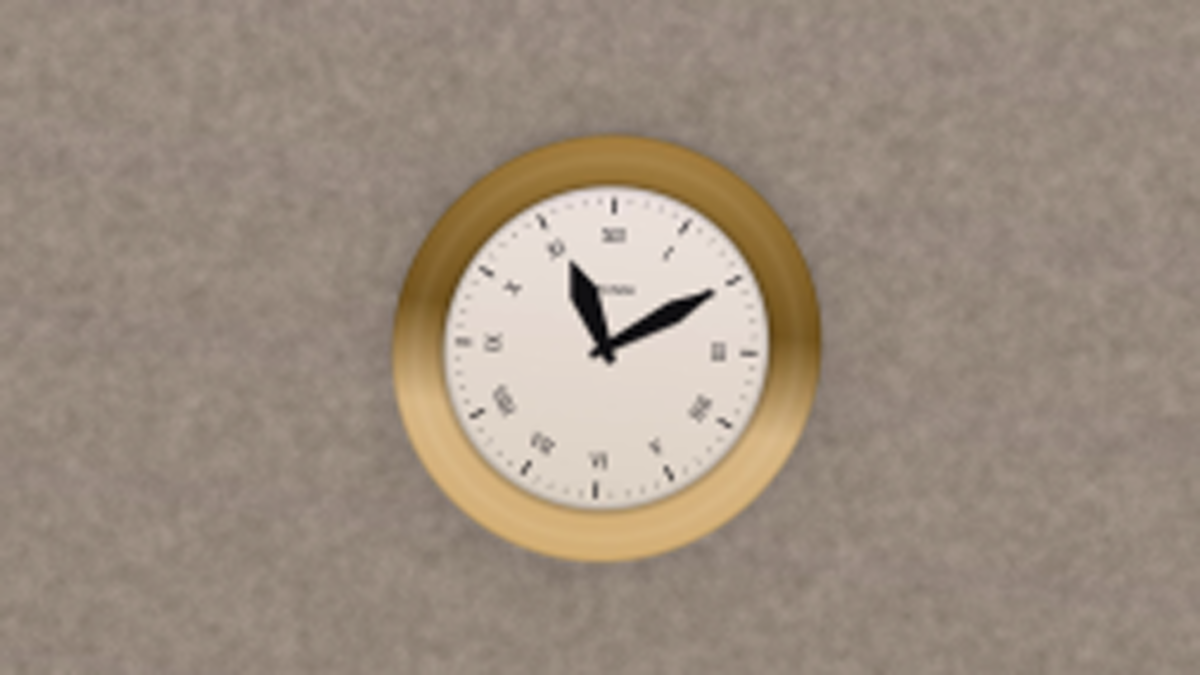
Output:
11,10
